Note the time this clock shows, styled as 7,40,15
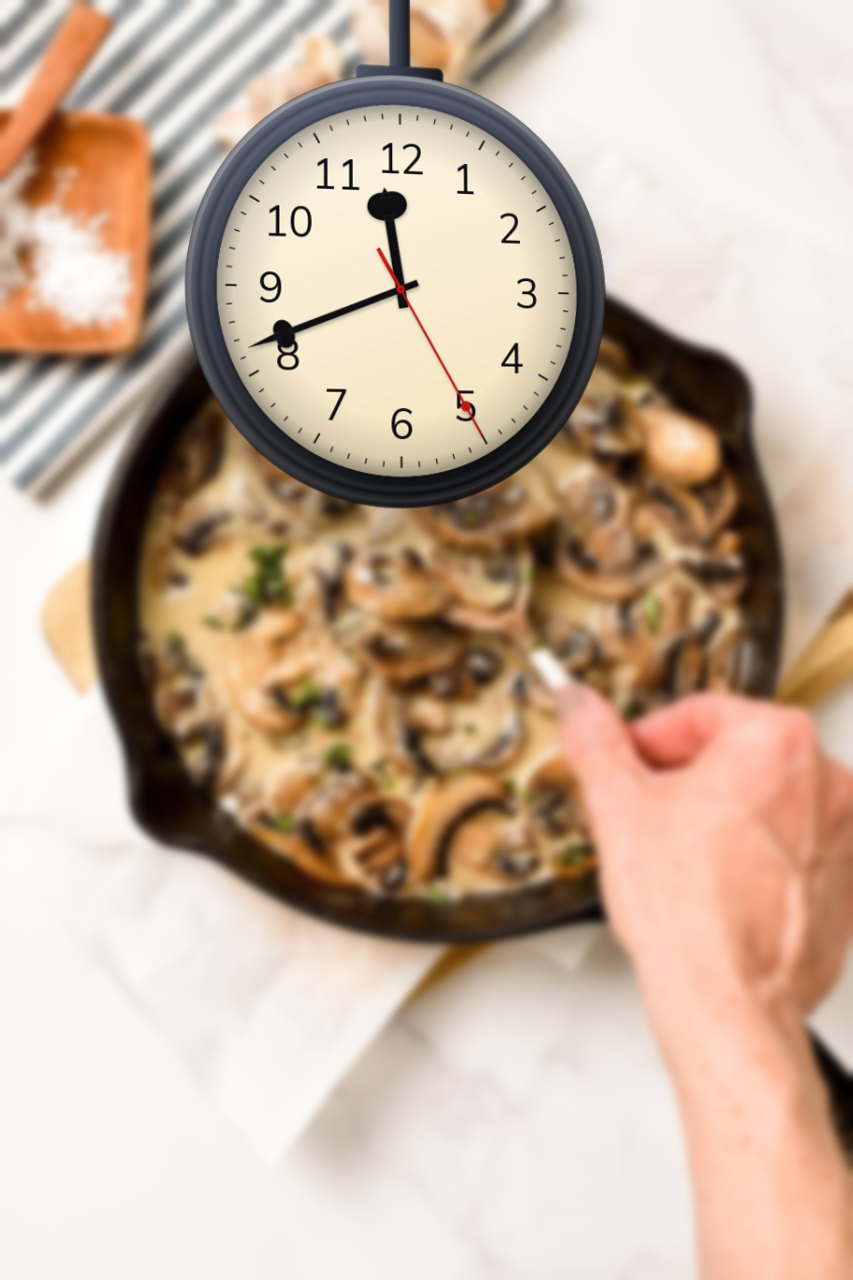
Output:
11,41,25
